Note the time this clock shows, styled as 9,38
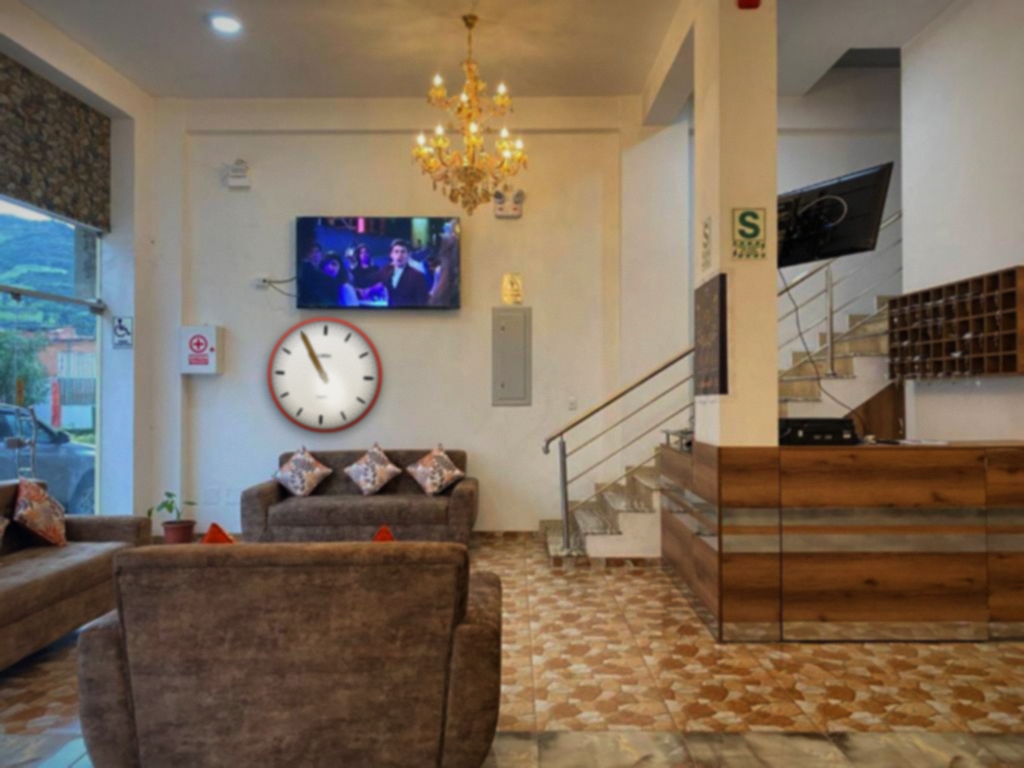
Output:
10,55
